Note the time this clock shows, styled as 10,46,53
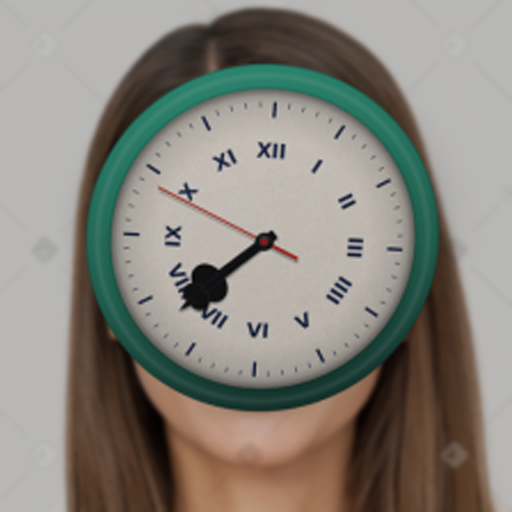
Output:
7,37,49
